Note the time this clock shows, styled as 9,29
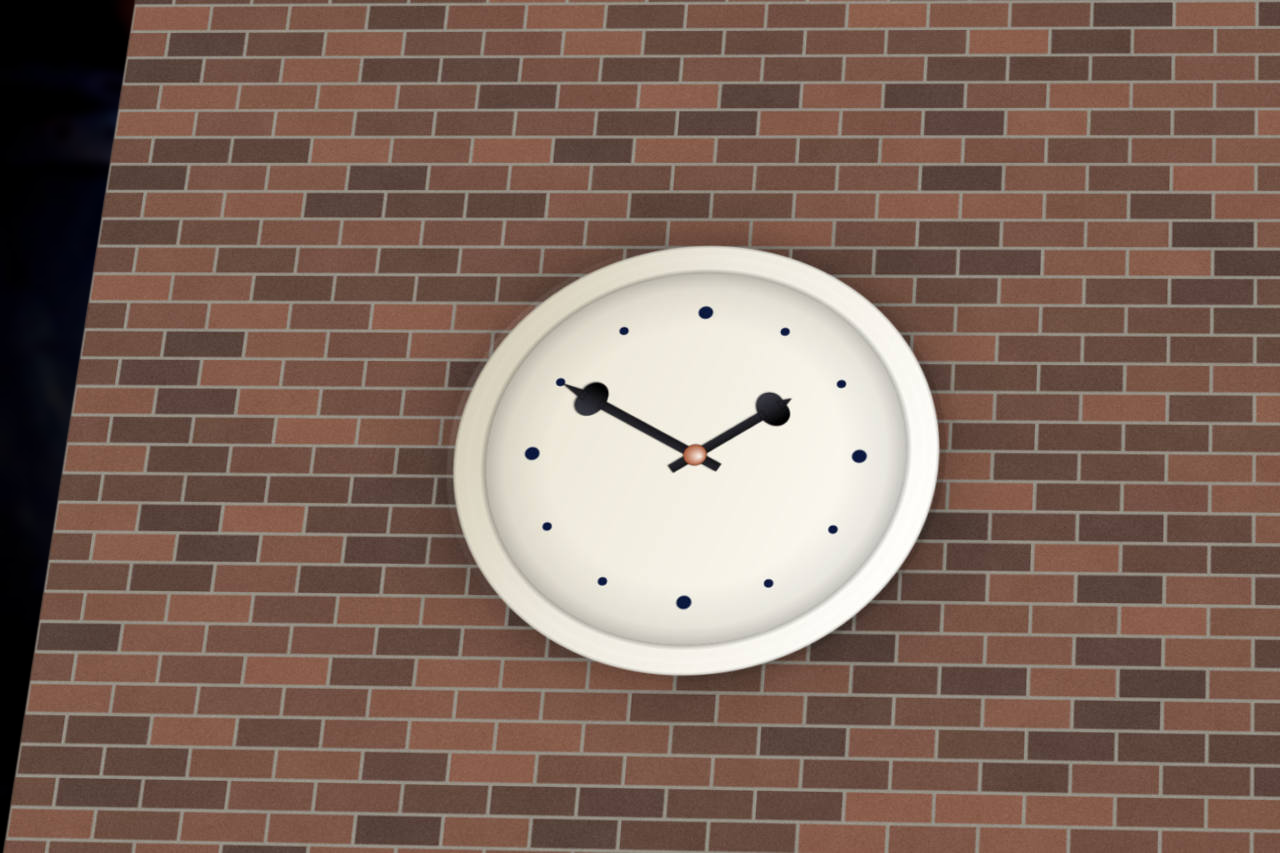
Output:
1,50
